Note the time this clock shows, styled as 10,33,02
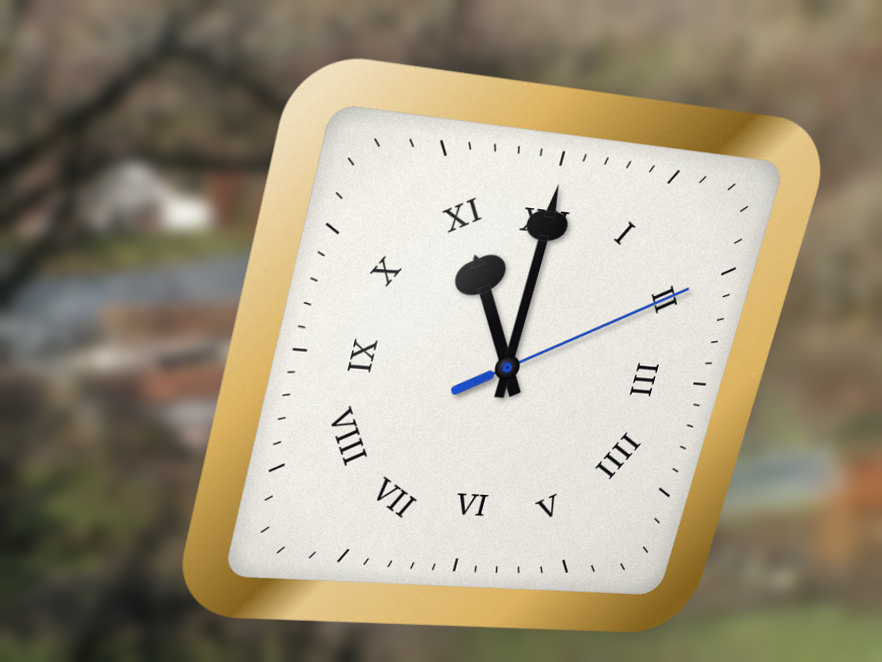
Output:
11,00,10
